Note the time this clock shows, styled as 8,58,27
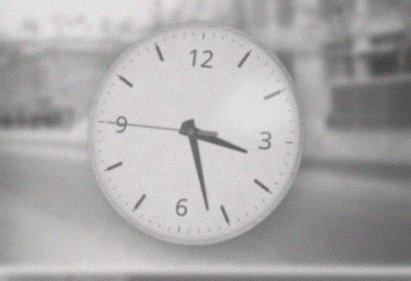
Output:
3,26,45
